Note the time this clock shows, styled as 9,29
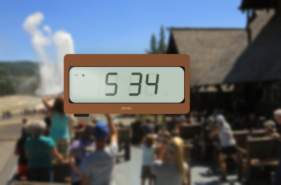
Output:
5,34
